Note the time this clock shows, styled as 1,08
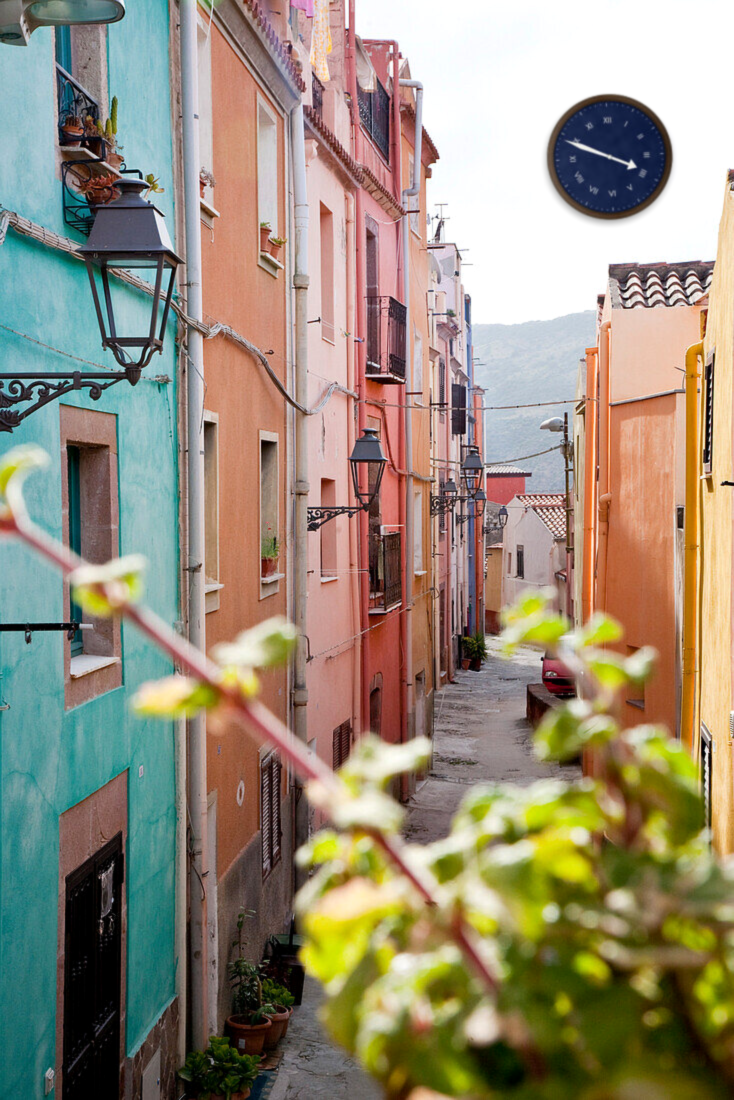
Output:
3,49
